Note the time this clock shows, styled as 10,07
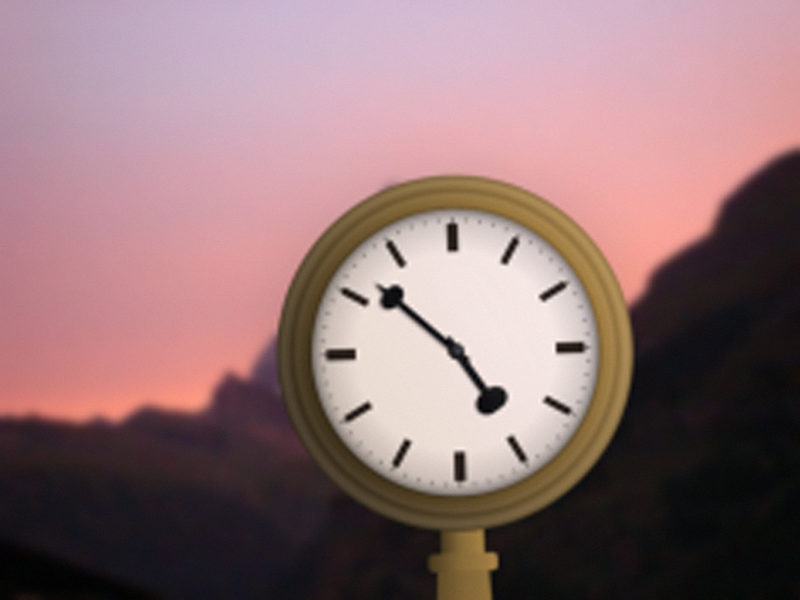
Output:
4,52
